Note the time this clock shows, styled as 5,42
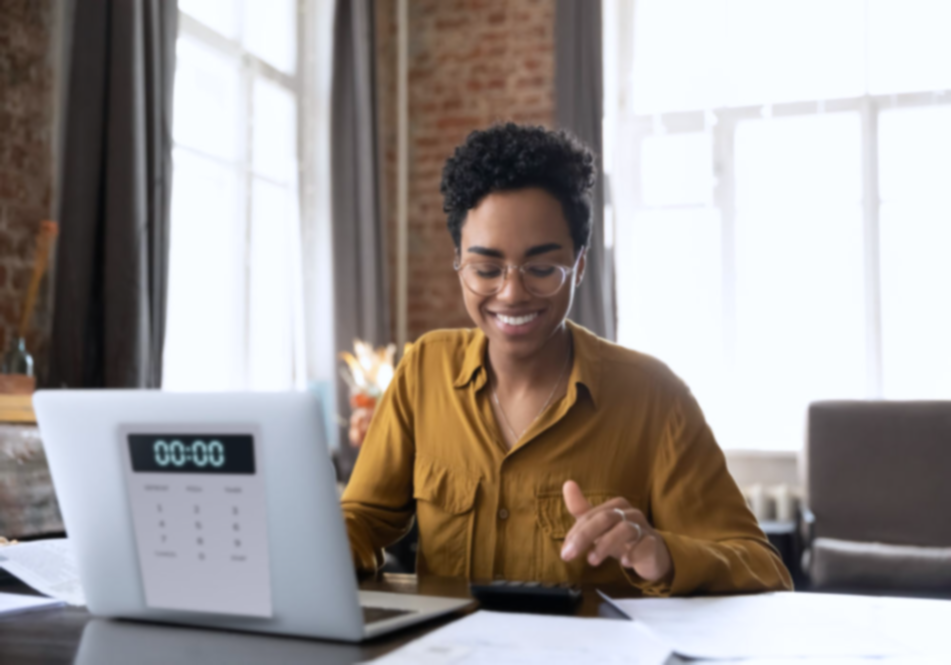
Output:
0,00
